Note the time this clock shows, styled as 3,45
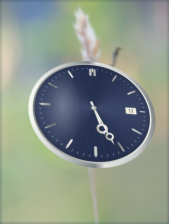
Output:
5,26
